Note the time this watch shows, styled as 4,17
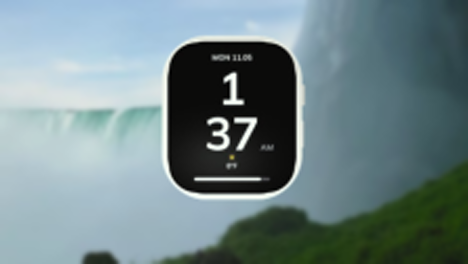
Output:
1,37
